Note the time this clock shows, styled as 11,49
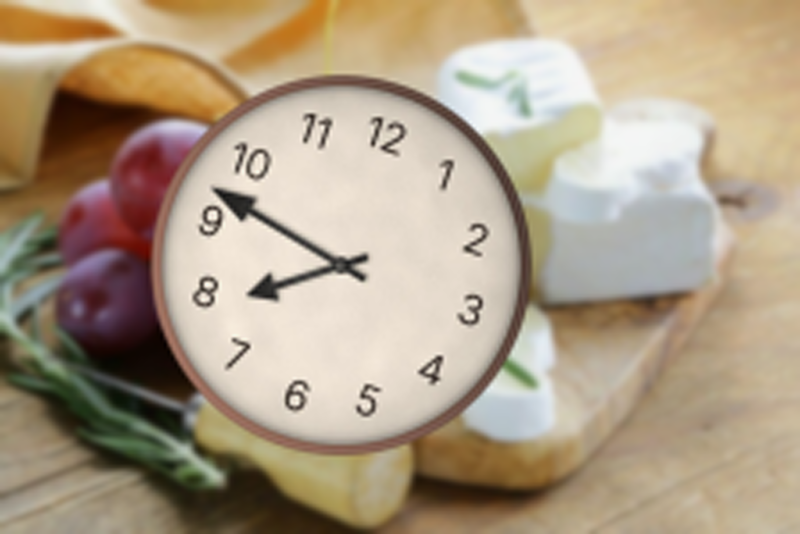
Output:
7,47
